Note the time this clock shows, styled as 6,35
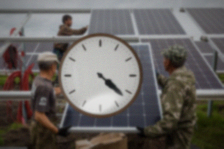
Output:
4,22
